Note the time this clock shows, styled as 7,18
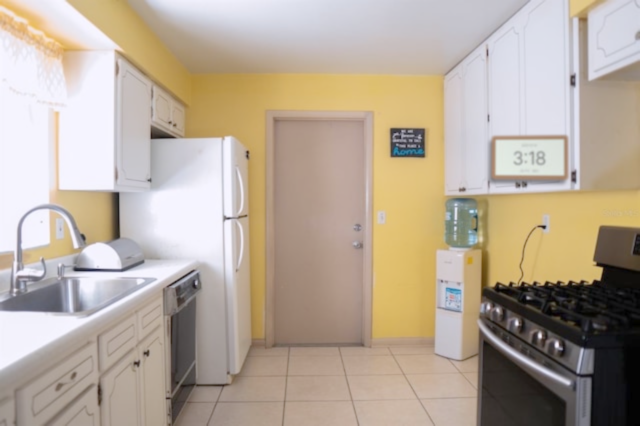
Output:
3,18
